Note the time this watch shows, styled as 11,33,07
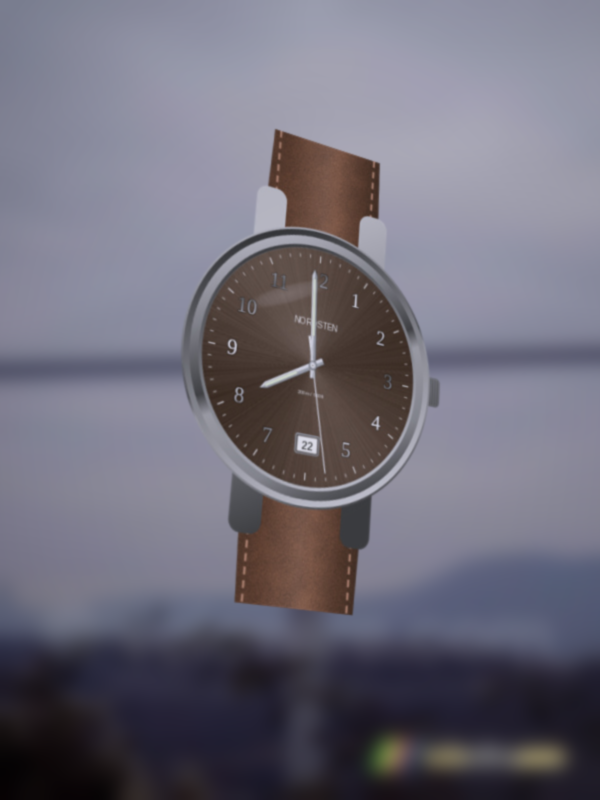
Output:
7,59,28
